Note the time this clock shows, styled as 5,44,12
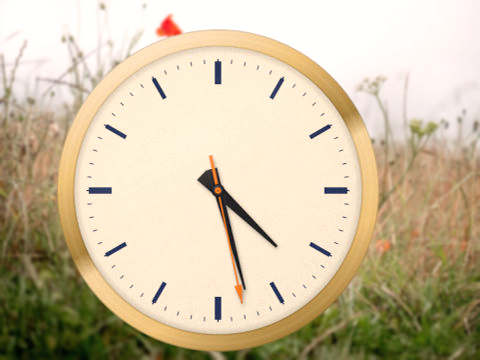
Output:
4,27,28
